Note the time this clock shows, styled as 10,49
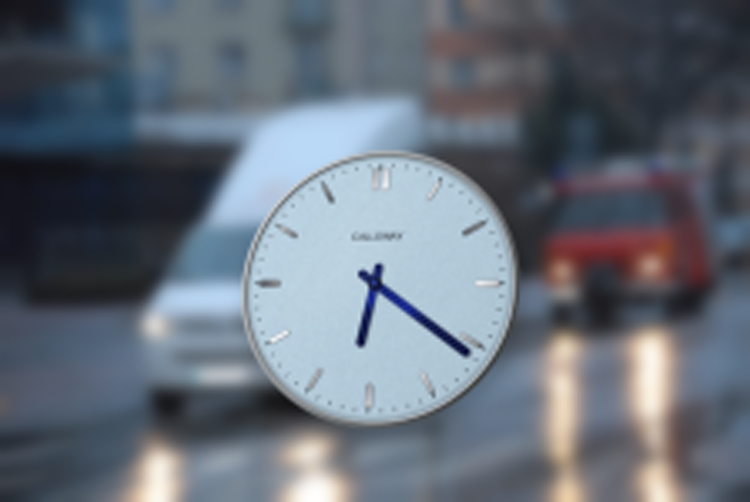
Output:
6,21
